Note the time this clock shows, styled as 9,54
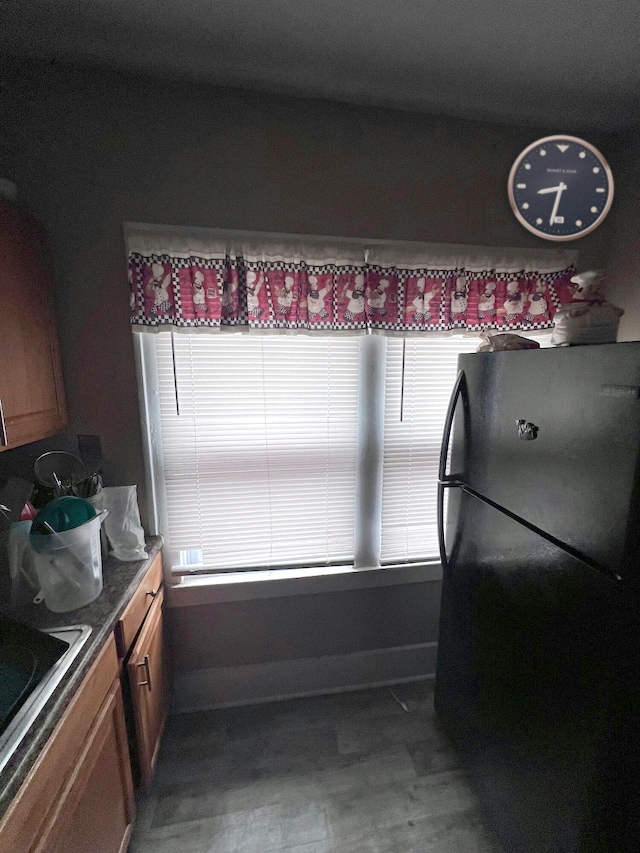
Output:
8,32
